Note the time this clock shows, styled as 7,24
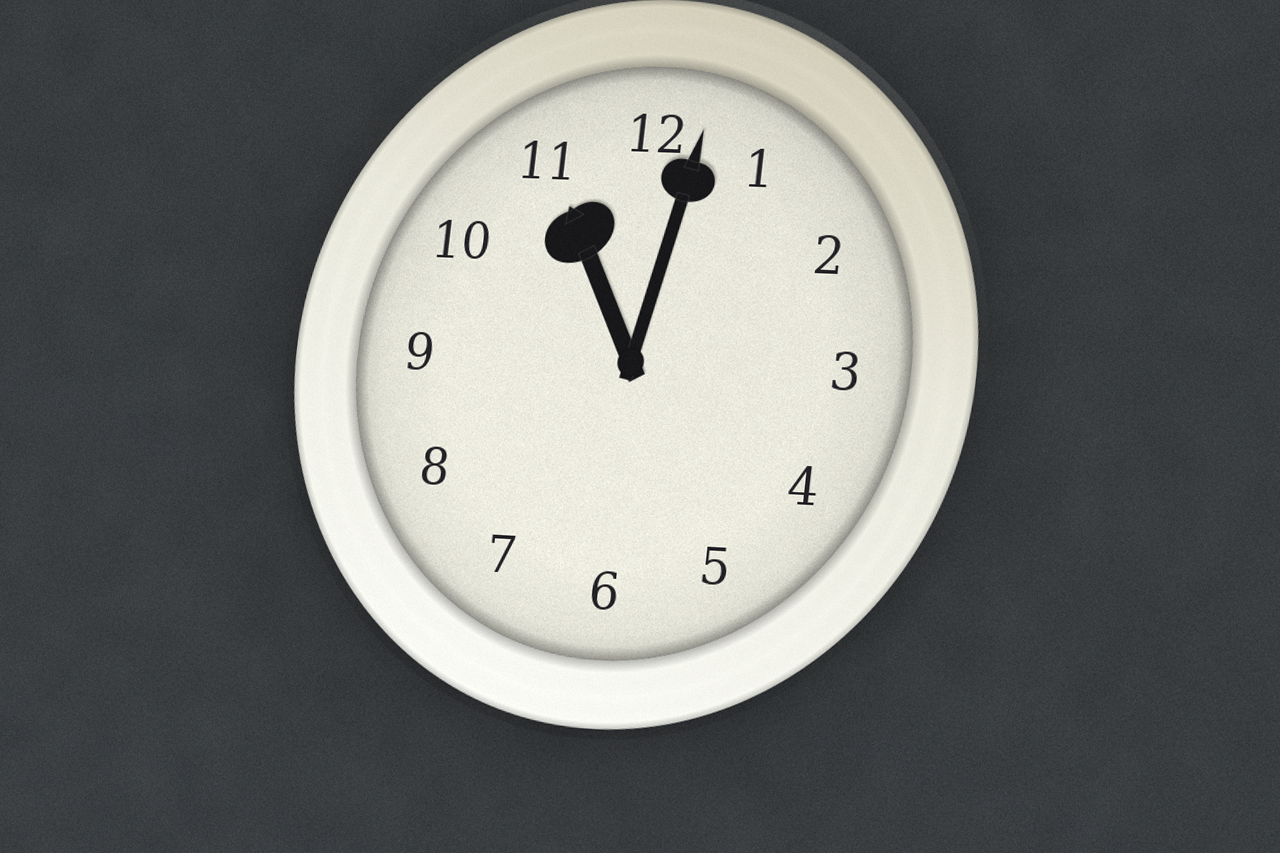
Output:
11,02
